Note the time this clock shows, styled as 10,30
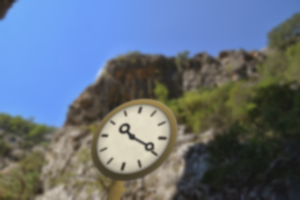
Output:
10,19
